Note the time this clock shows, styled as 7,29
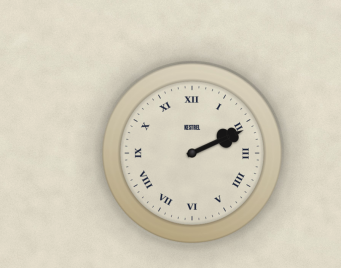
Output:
2,11
